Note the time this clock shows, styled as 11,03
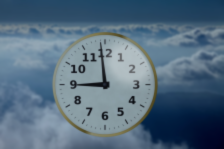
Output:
8,59
